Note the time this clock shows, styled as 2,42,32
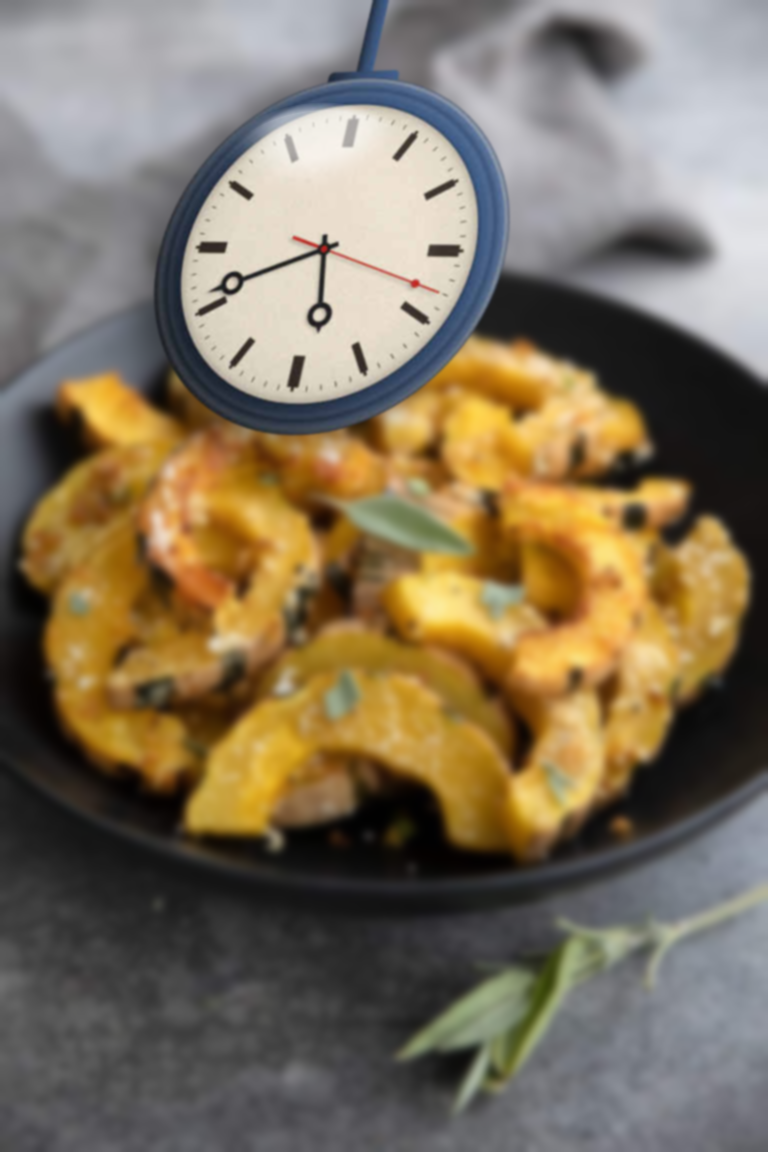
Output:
5,41,18
